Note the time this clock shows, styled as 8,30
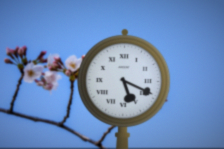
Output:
5,19
